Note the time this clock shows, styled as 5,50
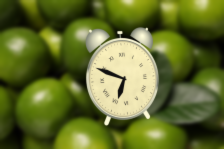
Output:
6,49
